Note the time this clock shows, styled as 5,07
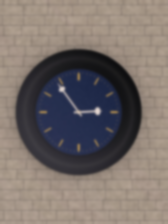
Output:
2,54
